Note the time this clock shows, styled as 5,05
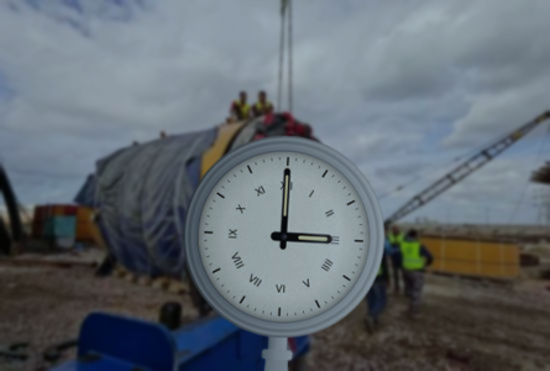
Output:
3,00
